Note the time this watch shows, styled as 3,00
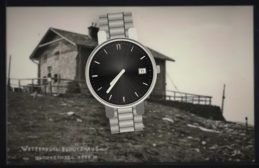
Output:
7,37
